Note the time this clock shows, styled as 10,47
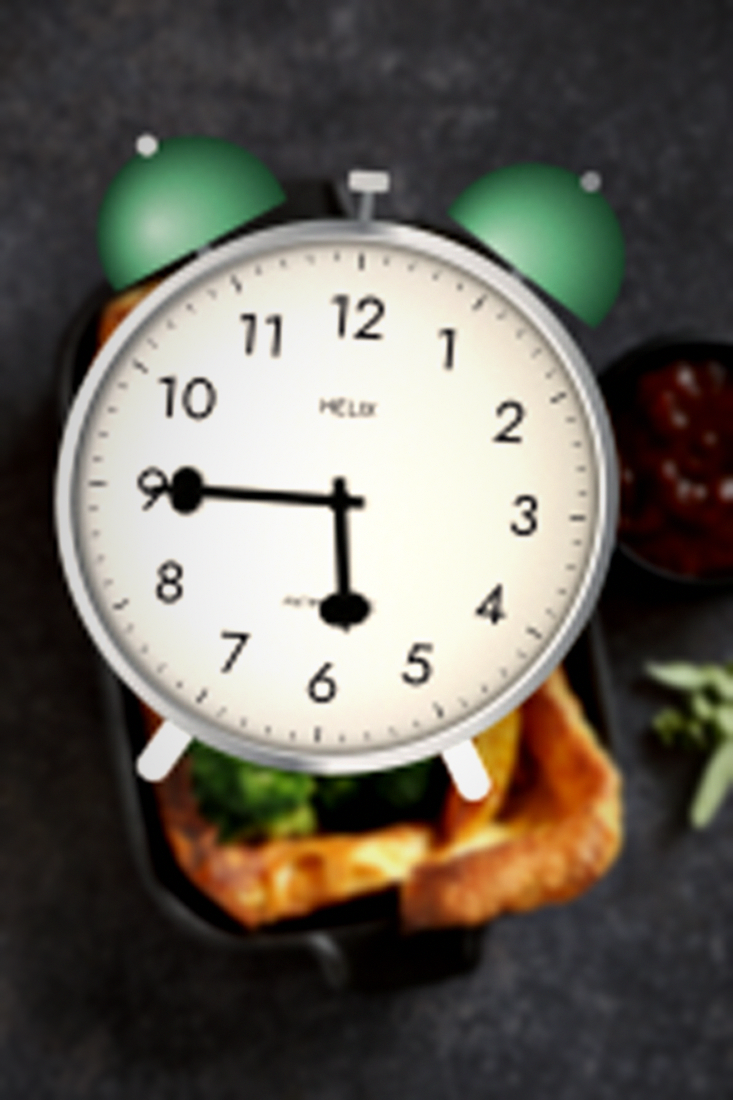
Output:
5,45
